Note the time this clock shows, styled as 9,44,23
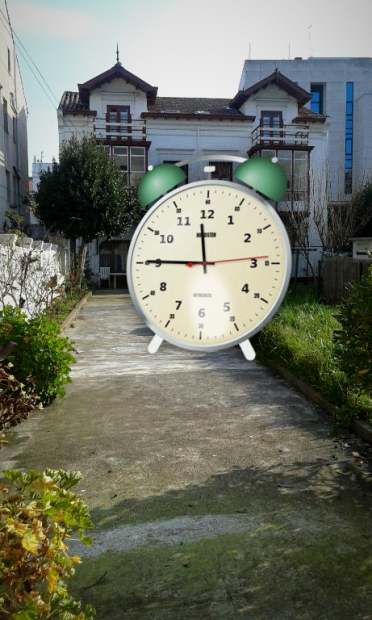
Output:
11,45,14
